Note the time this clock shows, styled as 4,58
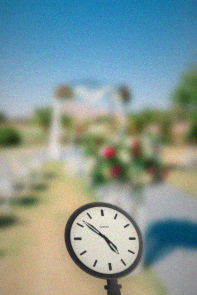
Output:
4,52
